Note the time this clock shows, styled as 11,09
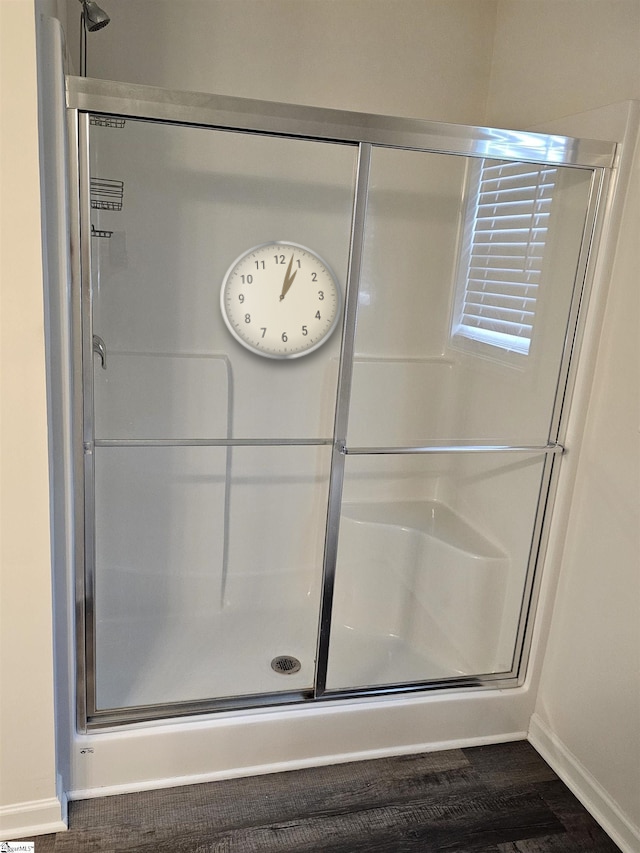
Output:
1,03
